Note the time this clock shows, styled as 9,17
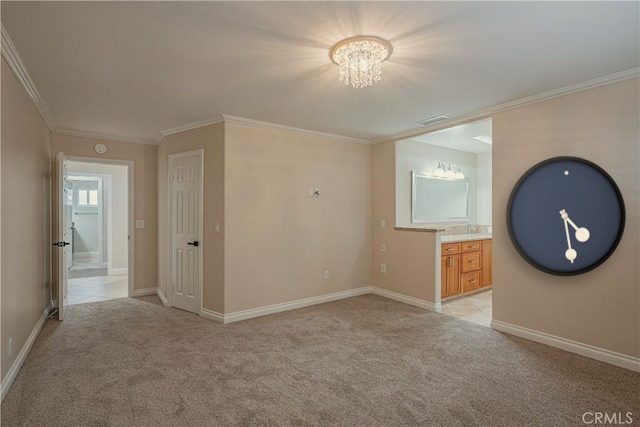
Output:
4,28
